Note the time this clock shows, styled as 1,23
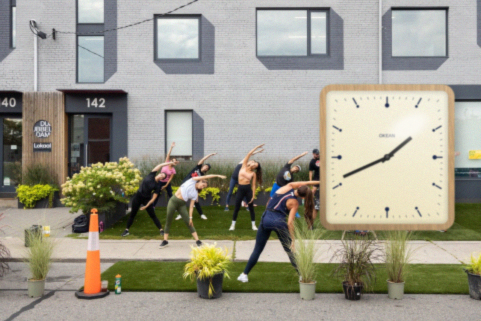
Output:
1,41
